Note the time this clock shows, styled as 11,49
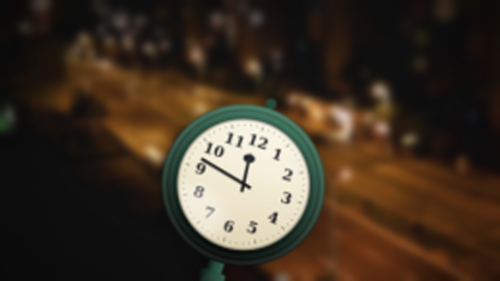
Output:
11,47
